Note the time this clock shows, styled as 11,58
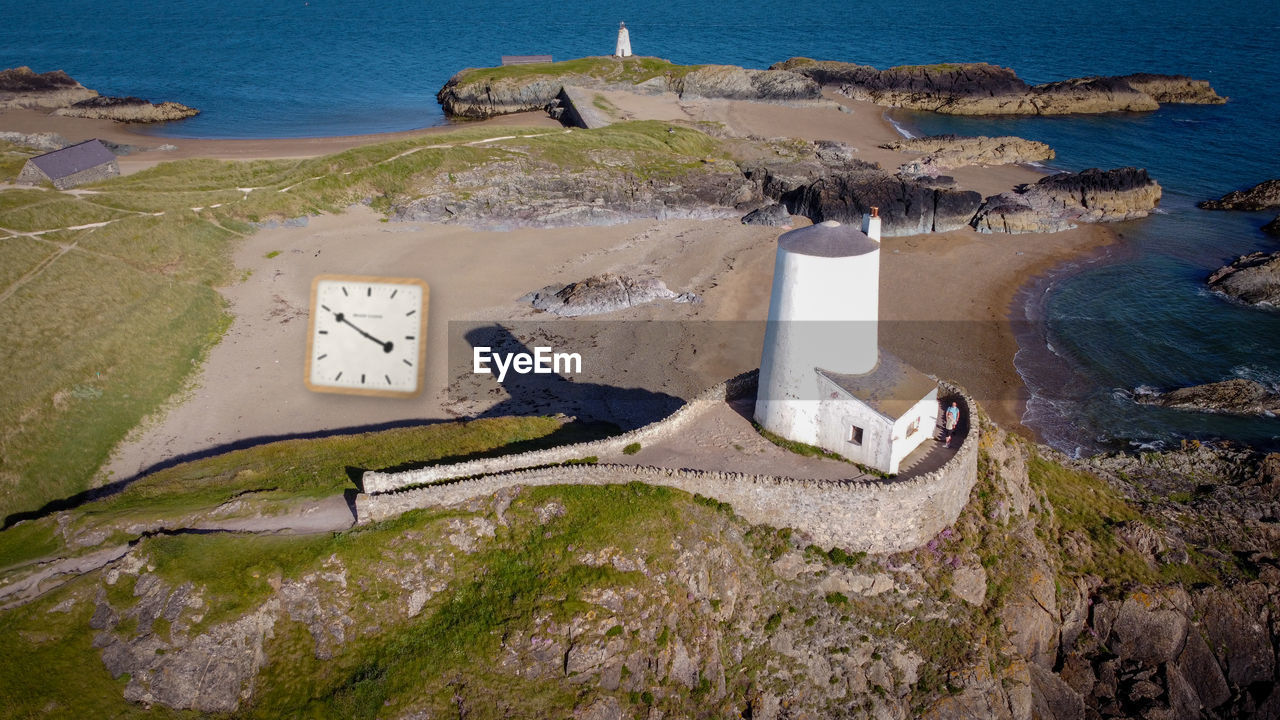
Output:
3,50
